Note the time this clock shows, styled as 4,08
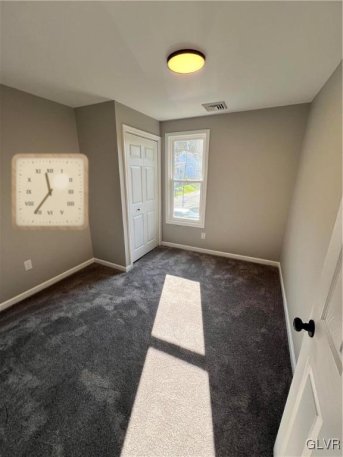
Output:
11,36
